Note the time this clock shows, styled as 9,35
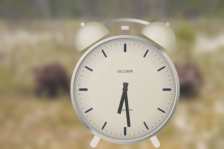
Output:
6,29
